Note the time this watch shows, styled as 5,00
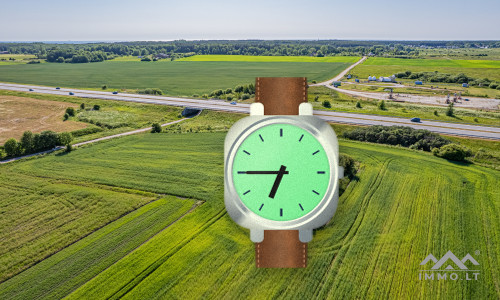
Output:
6,45
